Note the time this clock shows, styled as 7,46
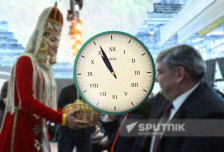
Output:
10,56
